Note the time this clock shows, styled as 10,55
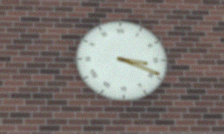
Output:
3,19
